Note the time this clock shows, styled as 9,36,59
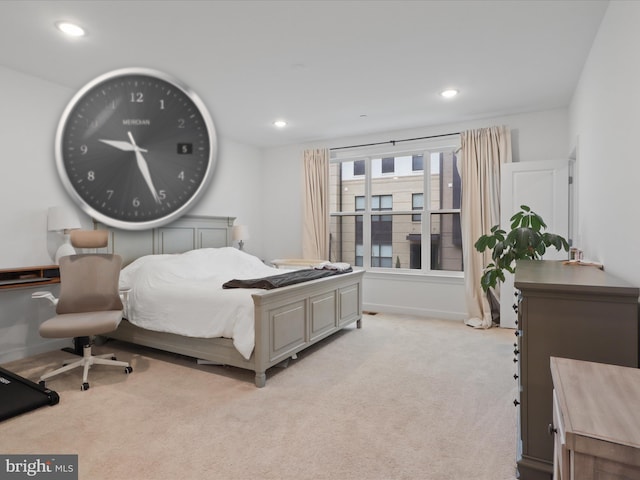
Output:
9,26,26
